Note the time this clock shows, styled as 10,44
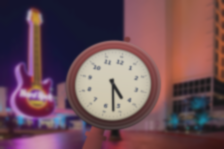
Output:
4,27
